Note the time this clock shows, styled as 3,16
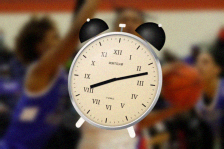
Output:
8,12
